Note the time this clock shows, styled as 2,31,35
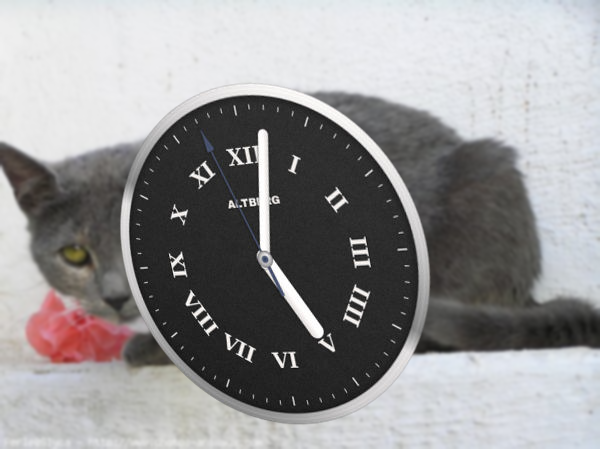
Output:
5,01,57
